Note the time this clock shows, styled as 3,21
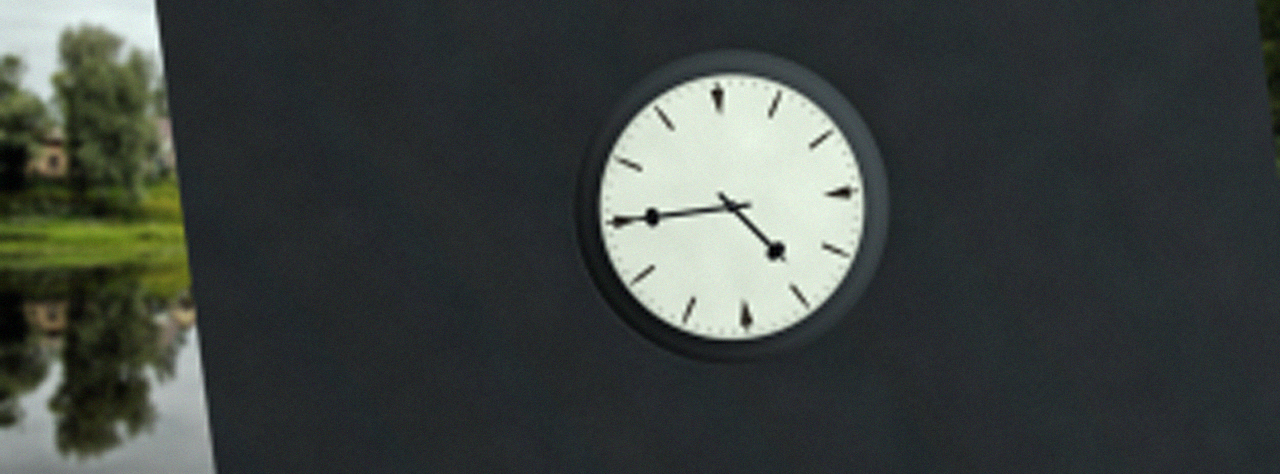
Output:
4,45
